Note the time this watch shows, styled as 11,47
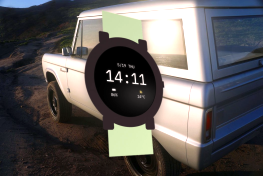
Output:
14,11
